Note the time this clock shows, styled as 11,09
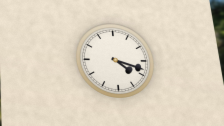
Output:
4,18
